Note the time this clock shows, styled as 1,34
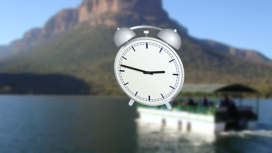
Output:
2,47
